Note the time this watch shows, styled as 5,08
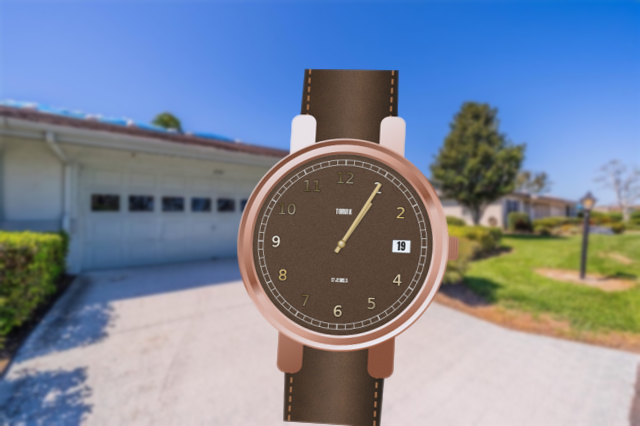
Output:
1,05
